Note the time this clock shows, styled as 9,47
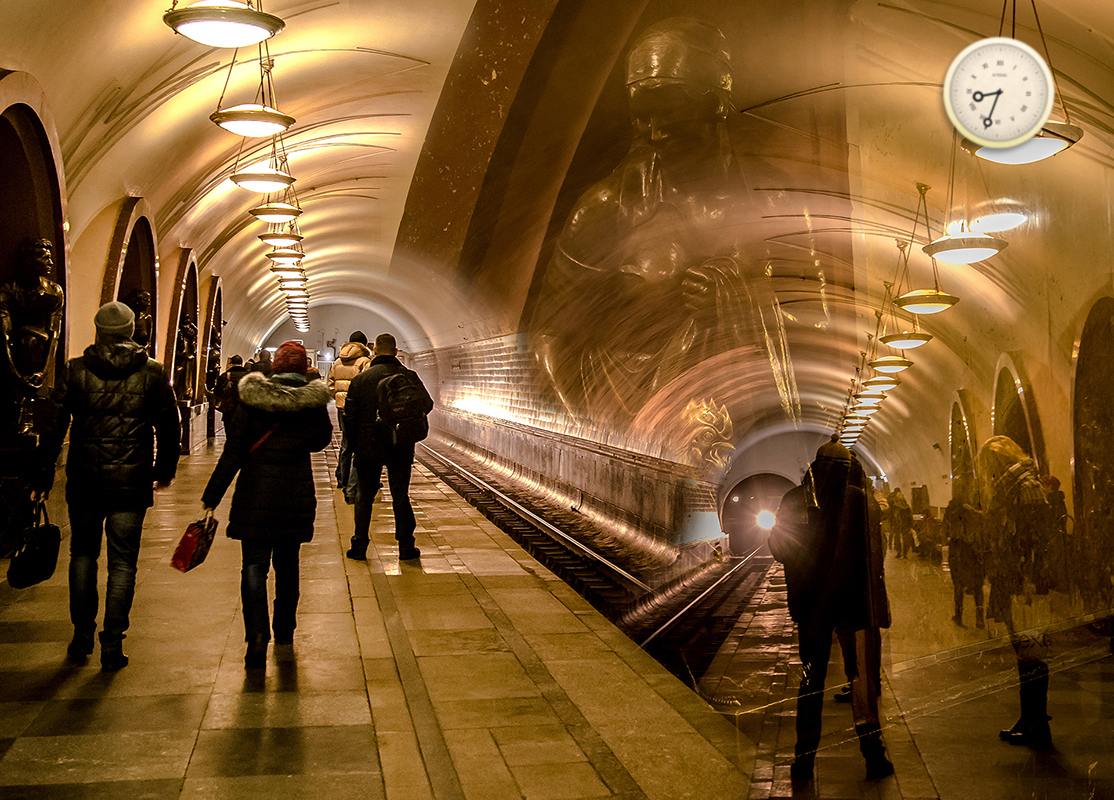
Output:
8,33
